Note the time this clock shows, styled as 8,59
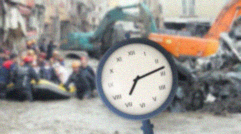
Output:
7,13
